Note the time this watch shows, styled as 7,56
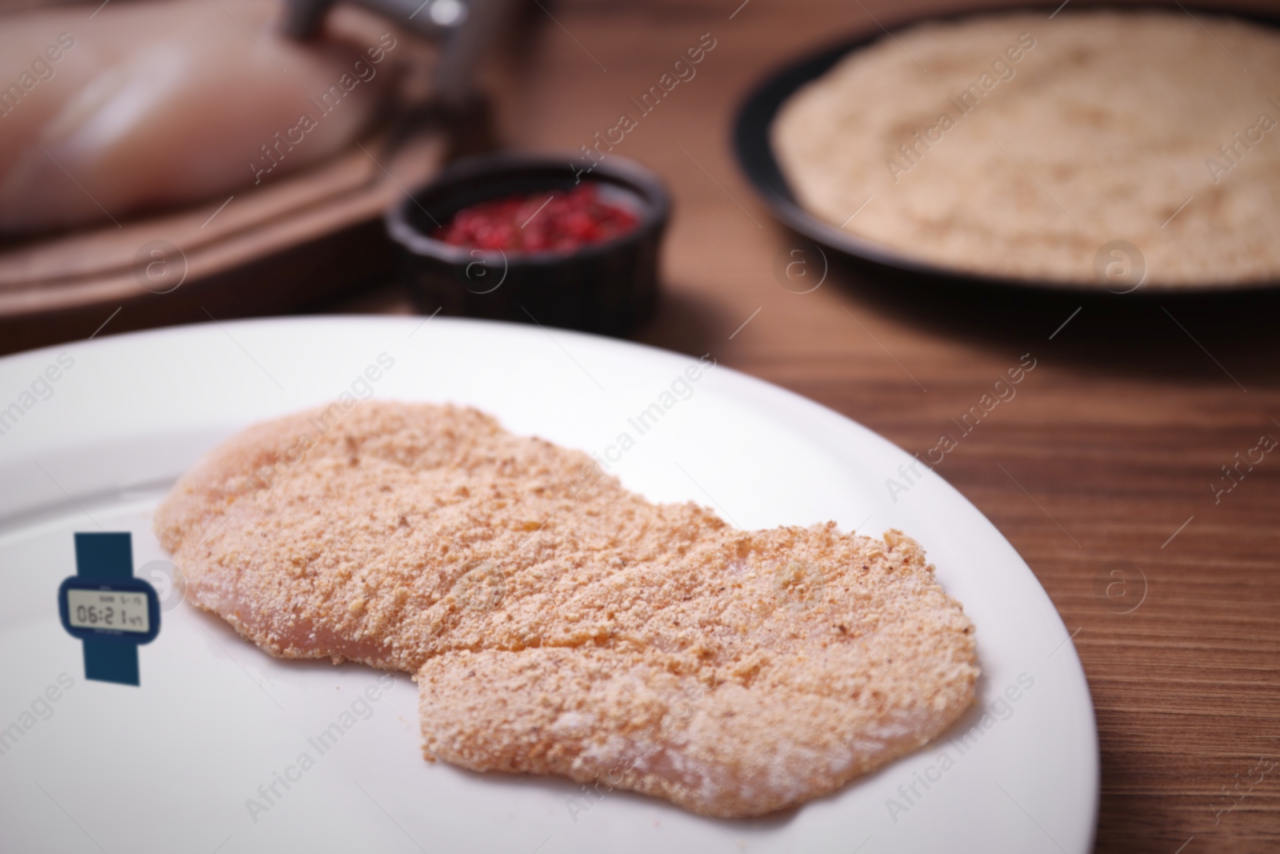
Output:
6,21
